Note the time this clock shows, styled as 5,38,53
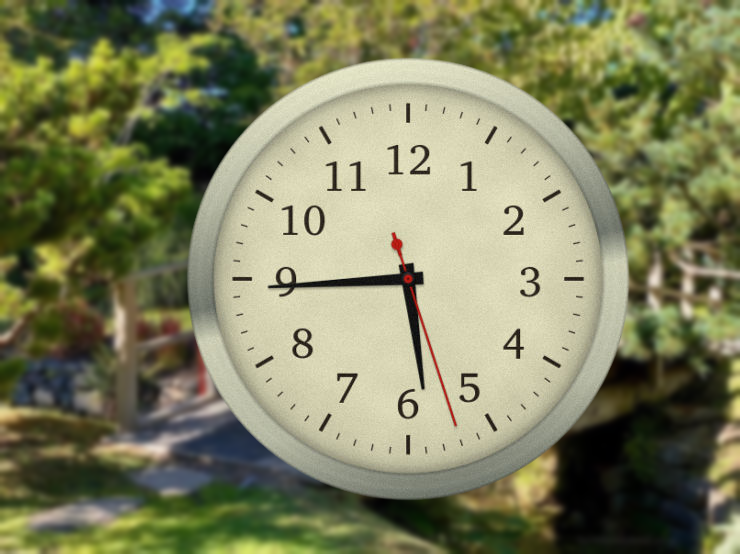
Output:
5,44,27
